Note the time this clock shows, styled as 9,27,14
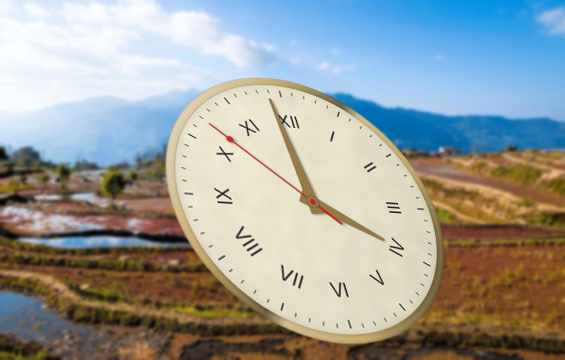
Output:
3,58,52
